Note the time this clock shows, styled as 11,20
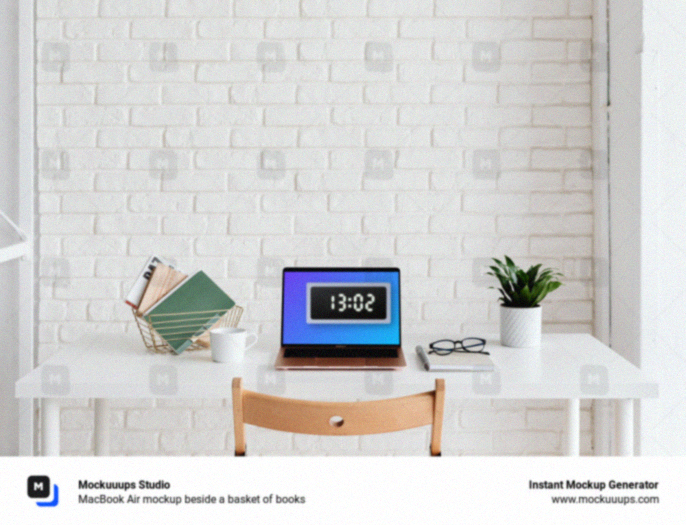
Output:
13,02
